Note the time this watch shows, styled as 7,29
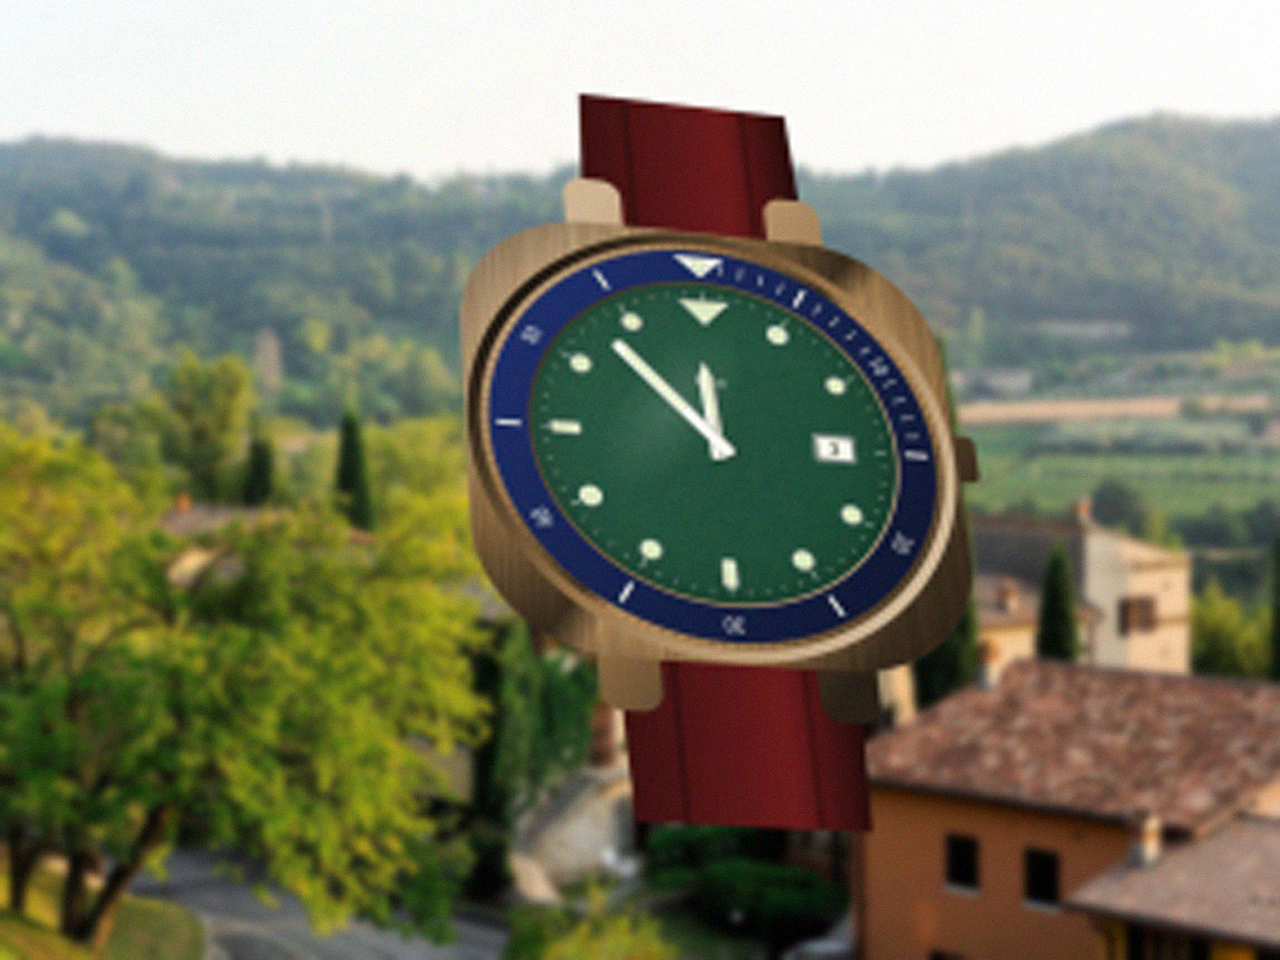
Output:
11,53
